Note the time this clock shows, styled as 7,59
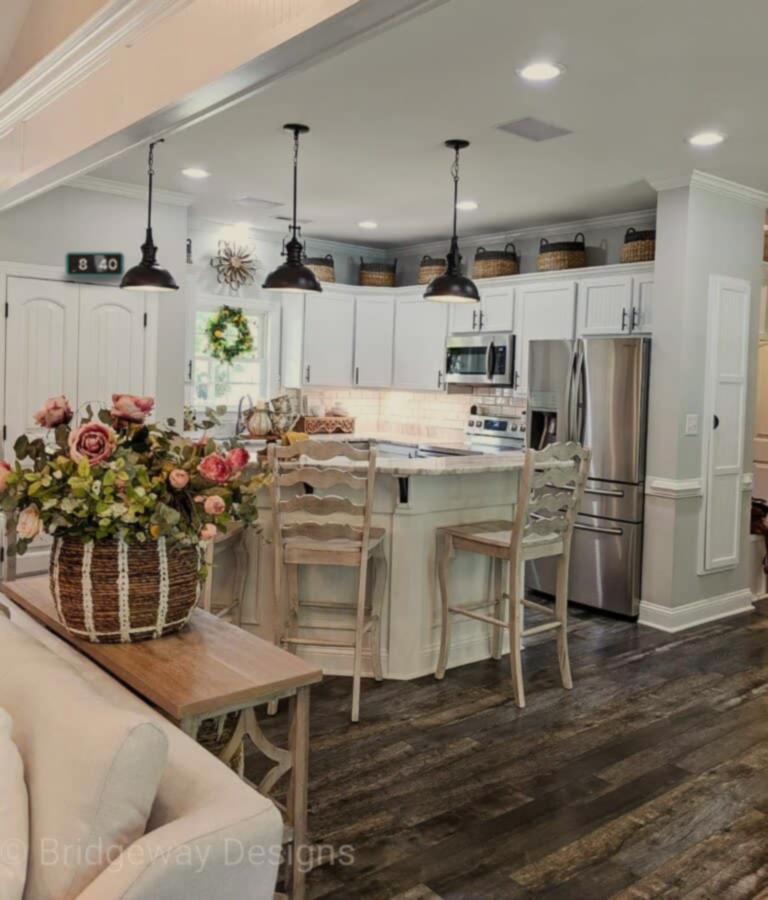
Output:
8,40
